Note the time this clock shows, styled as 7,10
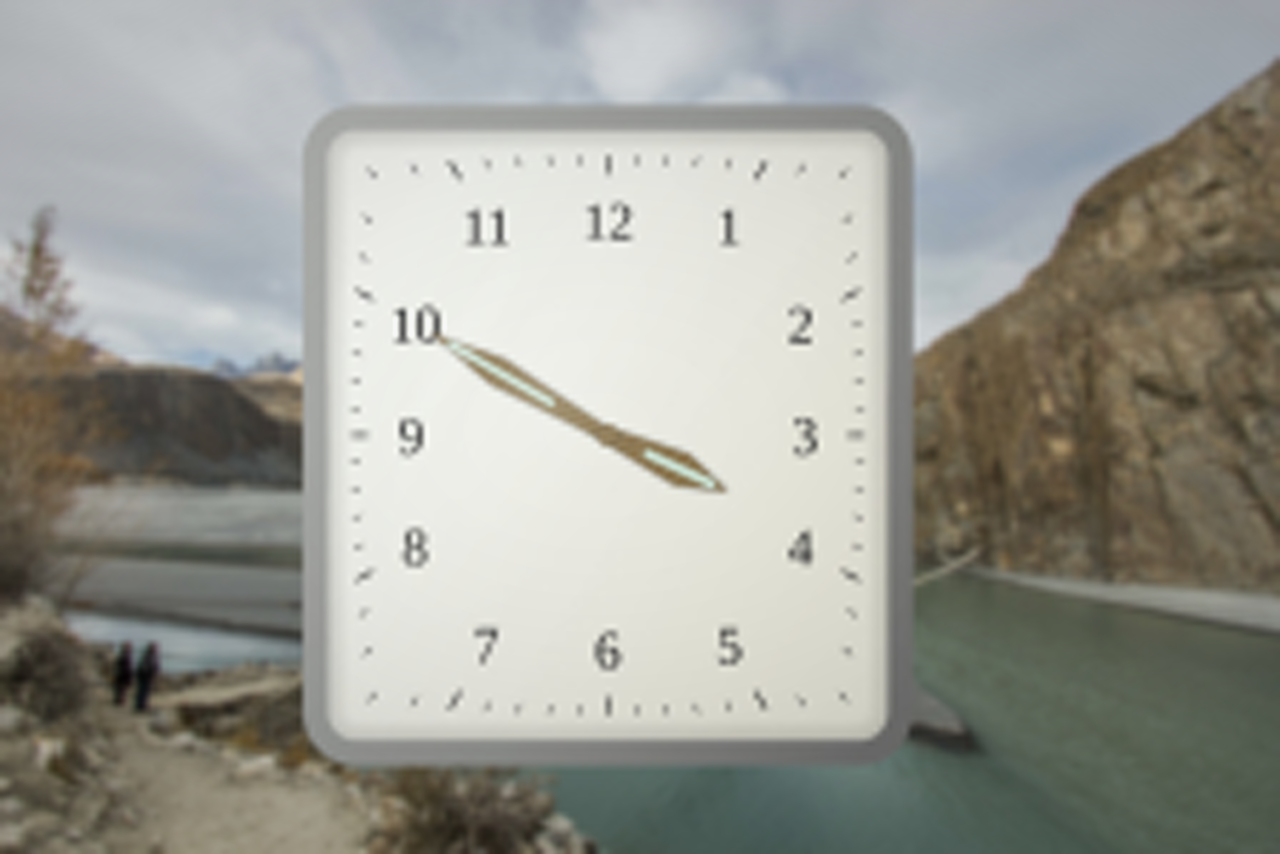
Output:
3,50
